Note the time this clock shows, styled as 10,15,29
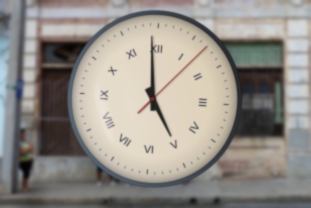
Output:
4,59,07
